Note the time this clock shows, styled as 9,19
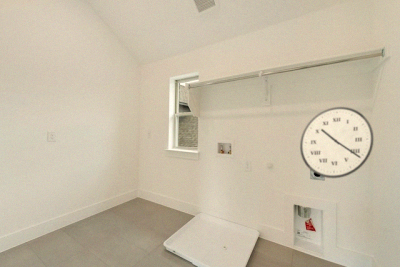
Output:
10,21
